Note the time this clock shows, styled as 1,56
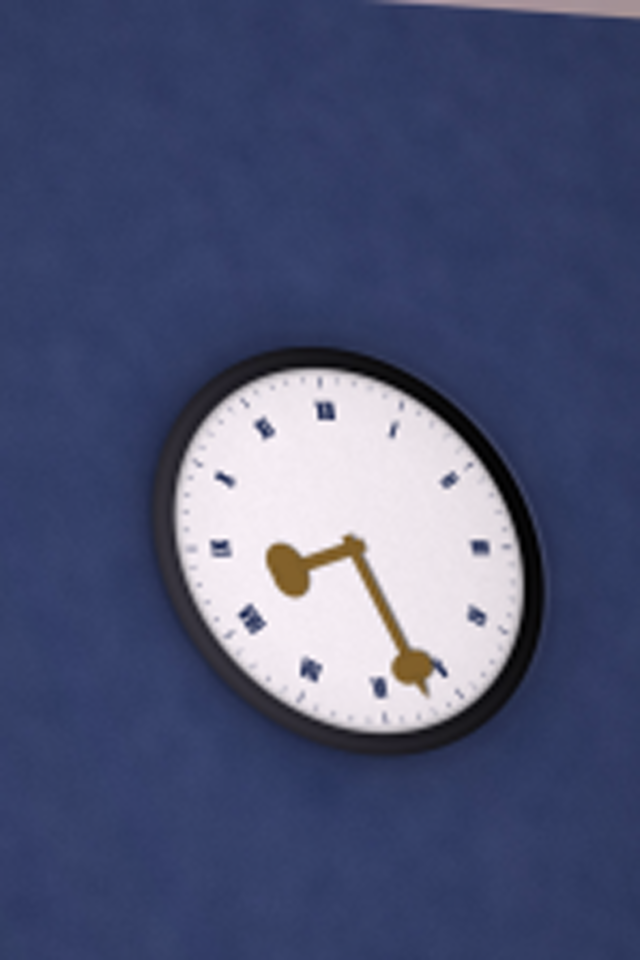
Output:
8,27
